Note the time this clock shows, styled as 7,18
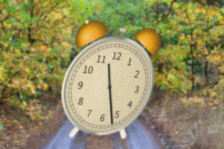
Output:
11,27
